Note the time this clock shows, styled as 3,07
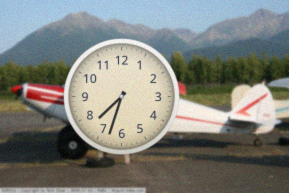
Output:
7,33
